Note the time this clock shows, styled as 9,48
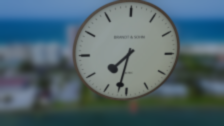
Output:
7,32
